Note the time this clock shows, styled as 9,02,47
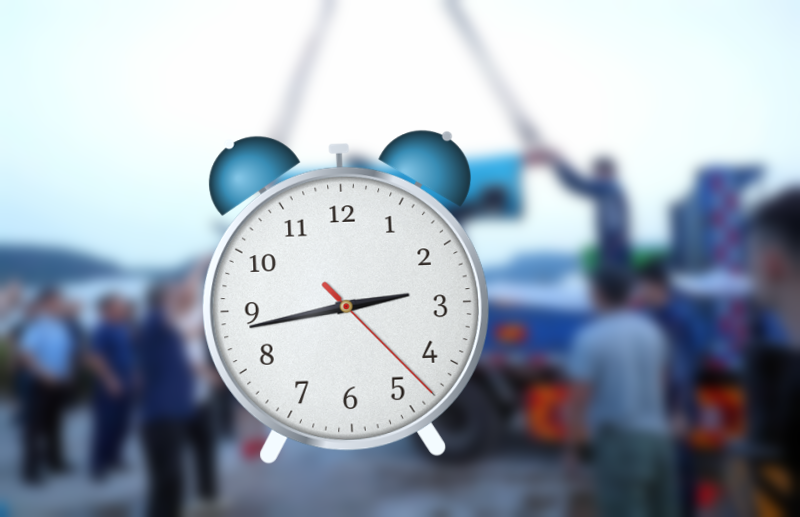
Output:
2,43,23
